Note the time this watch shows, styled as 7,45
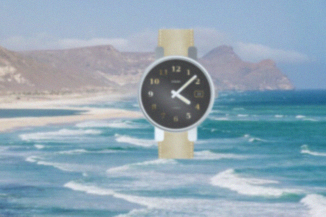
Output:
4,08
